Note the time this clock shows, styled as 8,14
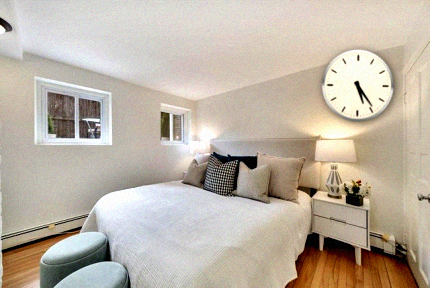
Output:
5,24
